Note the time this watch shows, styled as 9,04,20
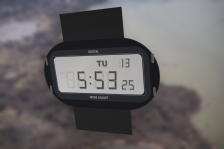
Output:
5,53,25
